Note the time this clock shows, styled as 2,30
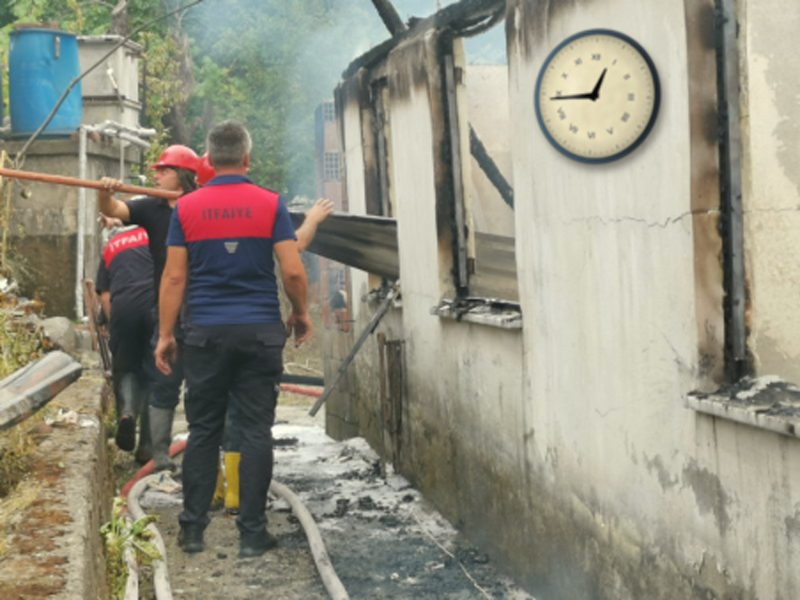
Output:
12,44
